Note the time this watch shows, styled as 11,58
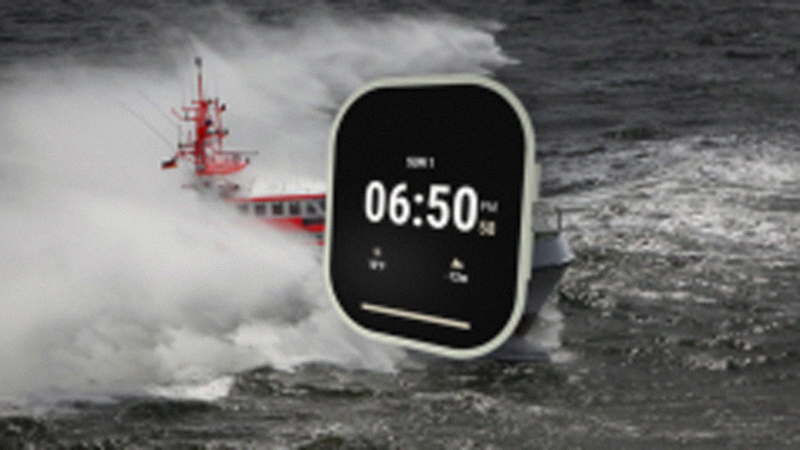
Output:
6,50
